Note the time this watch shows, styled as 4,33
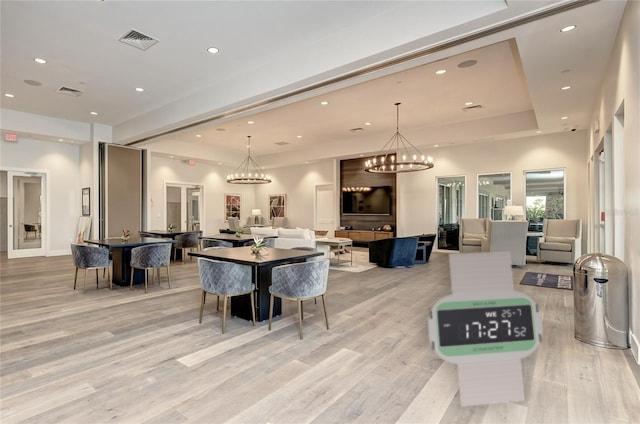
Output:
17,27
